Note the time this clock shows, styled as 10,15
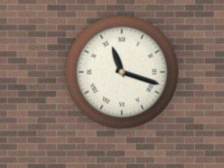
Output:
11,18
